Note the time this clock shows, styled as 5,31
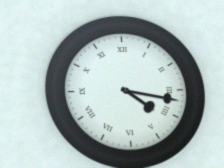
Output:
4,17
